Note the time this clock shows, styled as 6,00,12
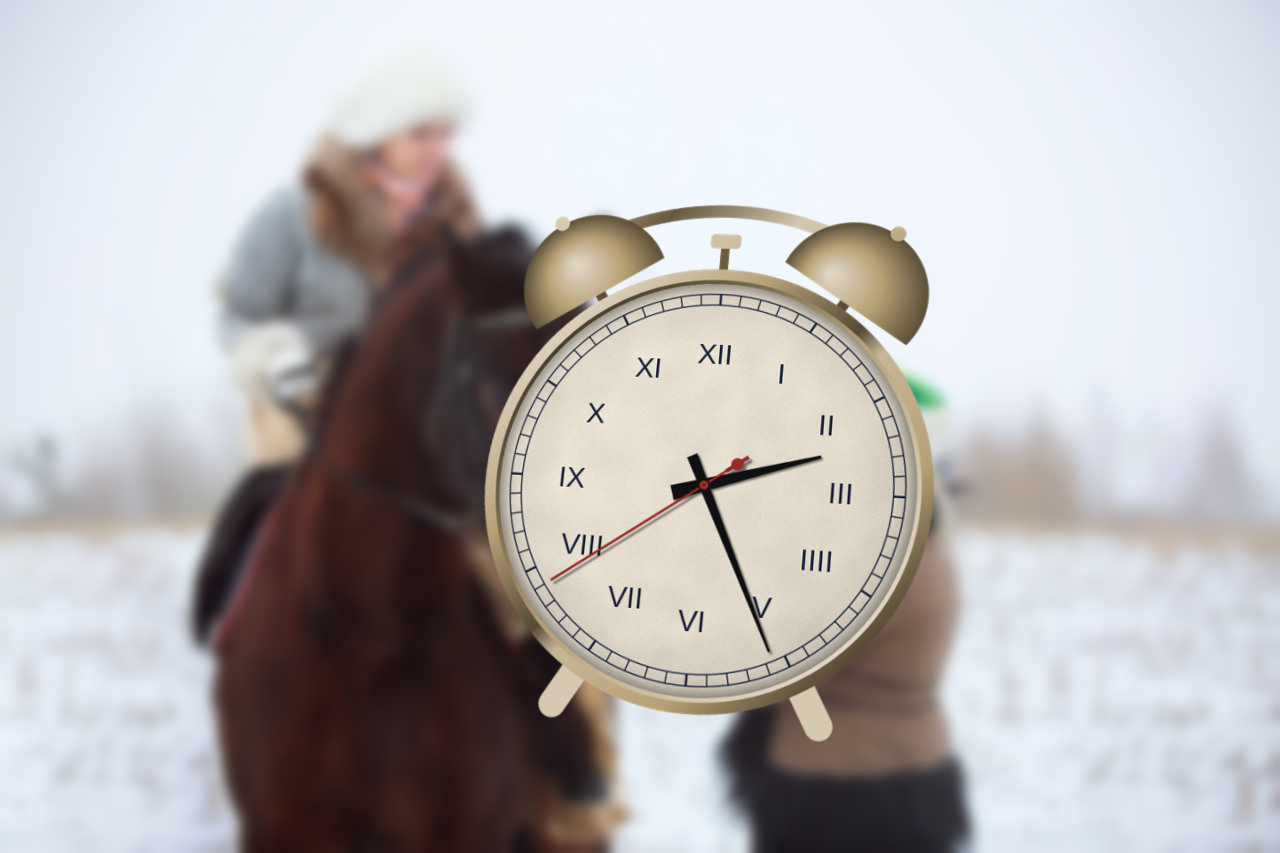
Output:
2,25,39
